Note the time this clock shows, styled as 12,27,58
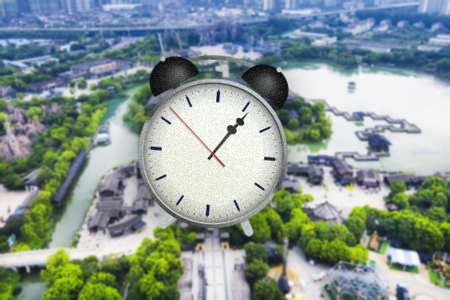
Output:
1,05,52
